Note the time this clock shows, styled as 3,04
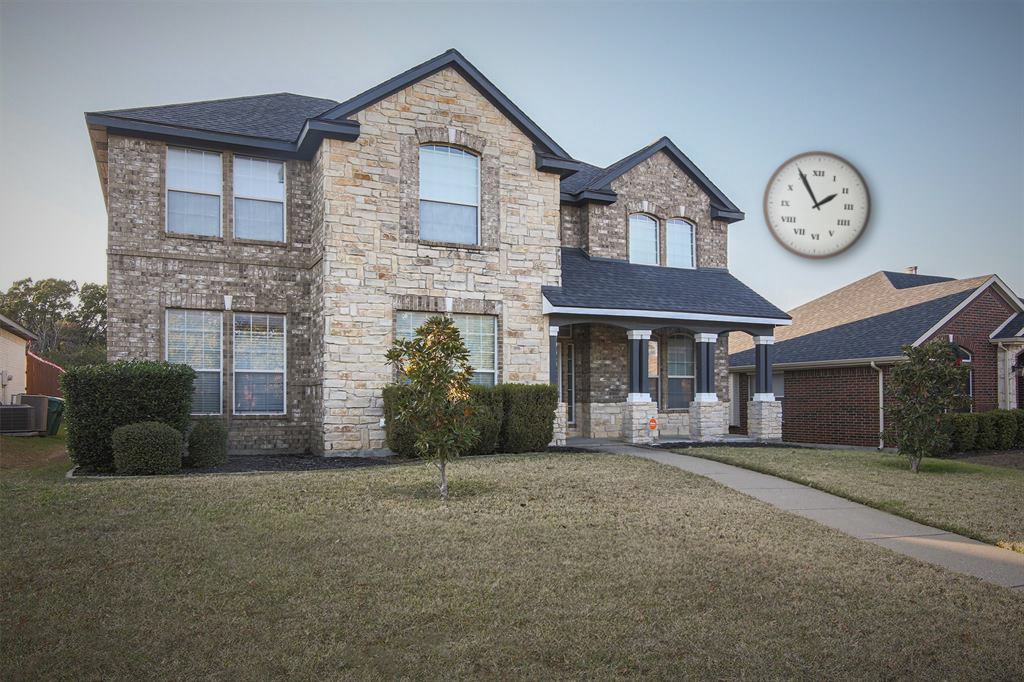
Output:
1,55
